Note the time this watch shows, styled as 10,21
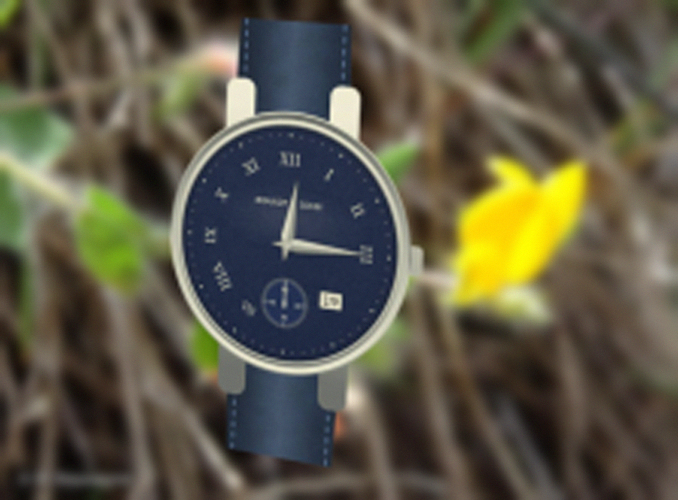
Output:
12,15
